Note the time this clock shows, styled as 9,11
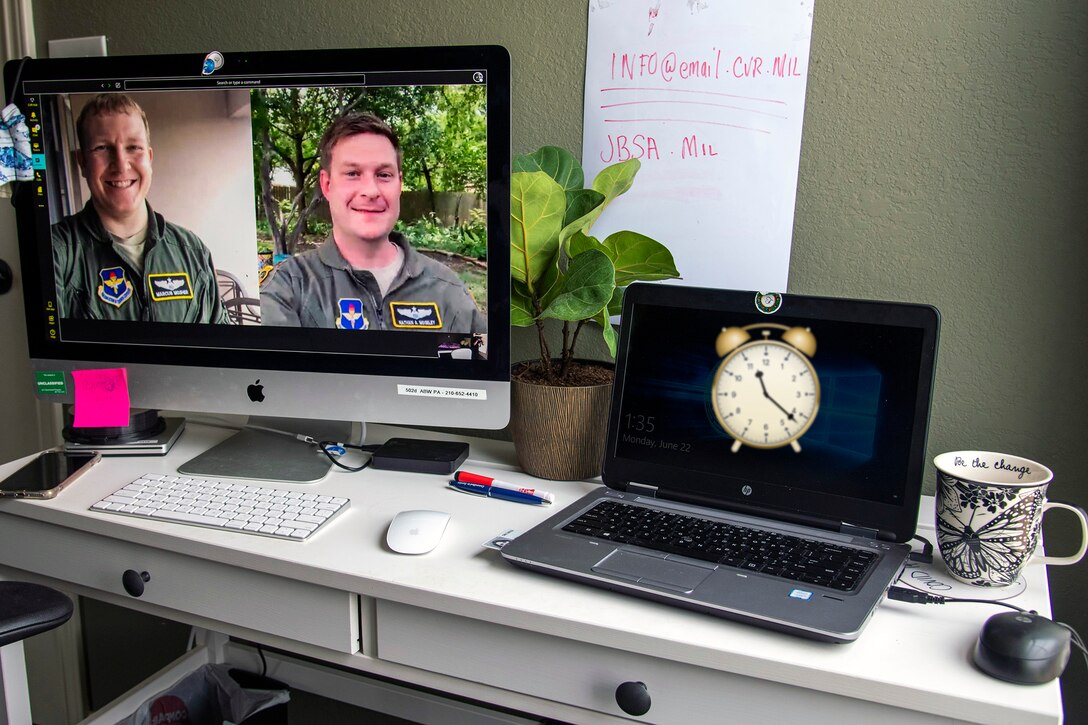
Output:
11,22
